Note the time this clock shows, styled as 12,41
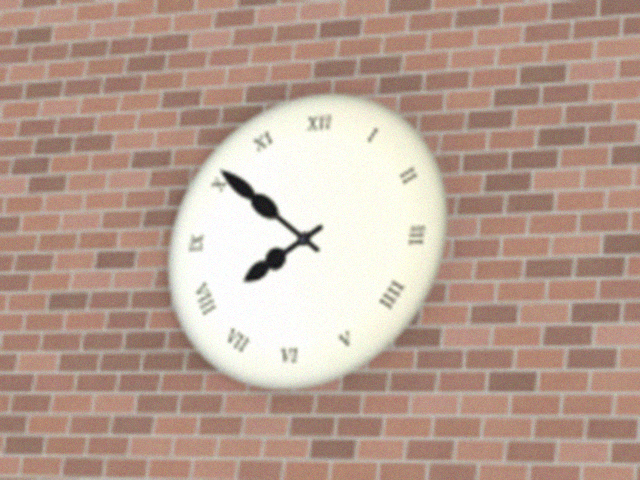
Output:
7,51
